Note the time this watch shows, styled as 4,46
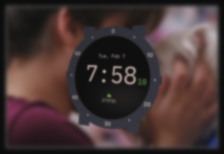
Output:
7,58
